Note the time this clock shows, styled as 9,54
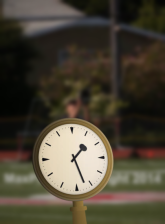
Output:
1,27
